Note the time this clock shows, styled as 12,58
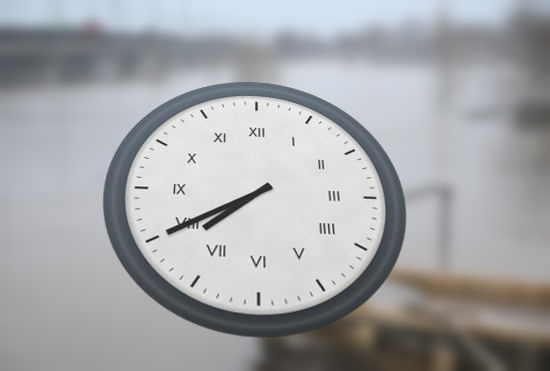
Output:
7,40
